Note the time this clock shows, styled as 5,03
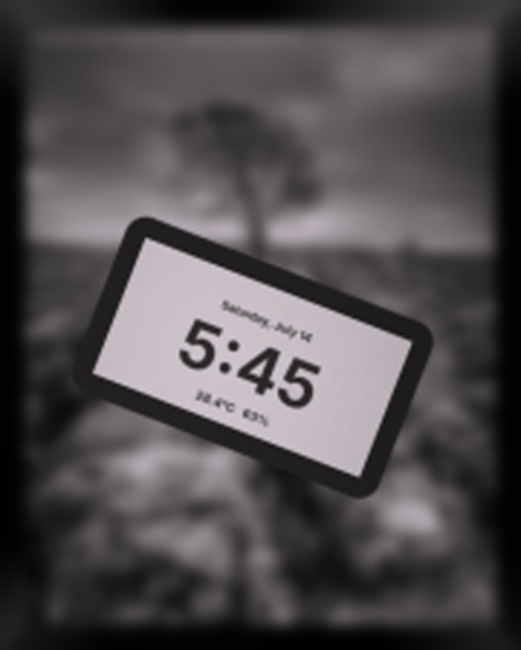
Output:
5,45
